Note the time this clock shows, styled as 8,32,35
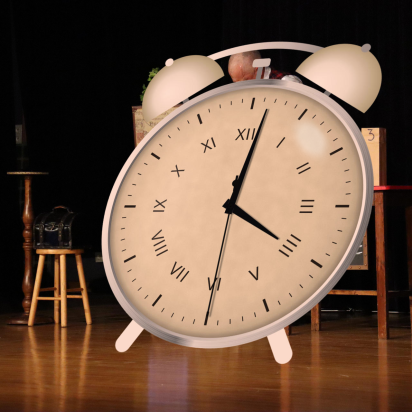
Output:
4,01,30
